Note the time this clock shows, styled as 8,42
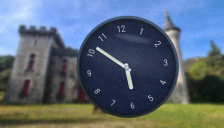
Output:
5,52
